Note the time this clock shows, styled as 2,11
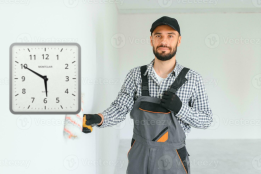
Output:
5,50
